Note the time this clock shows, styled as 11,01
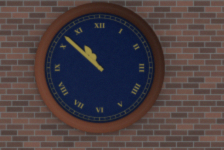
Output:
10,52
